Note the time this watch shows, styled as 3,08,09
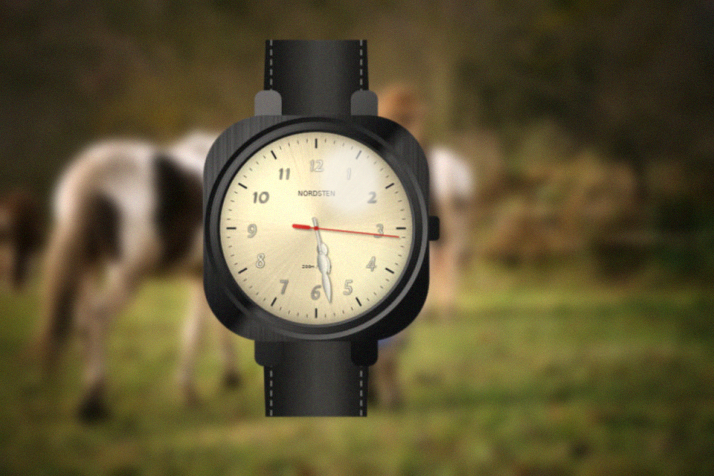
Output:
5,28,16
